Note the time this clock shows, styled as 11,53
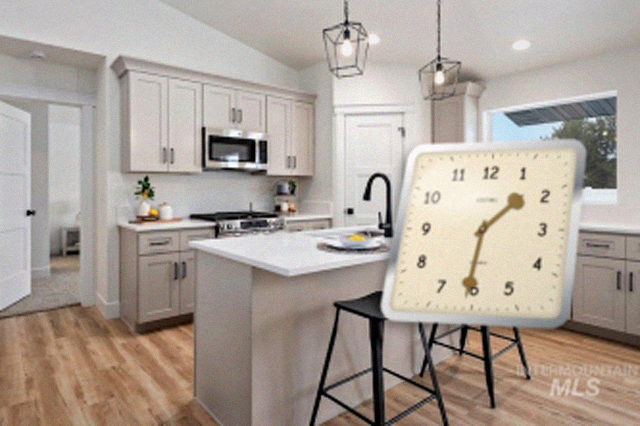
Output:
1,31
